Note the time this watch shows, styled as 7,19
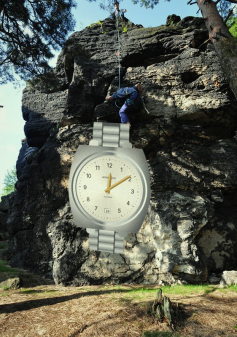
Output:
12,09
